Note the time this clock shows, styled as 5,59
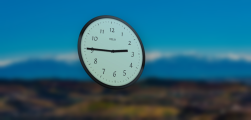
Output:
2,45
